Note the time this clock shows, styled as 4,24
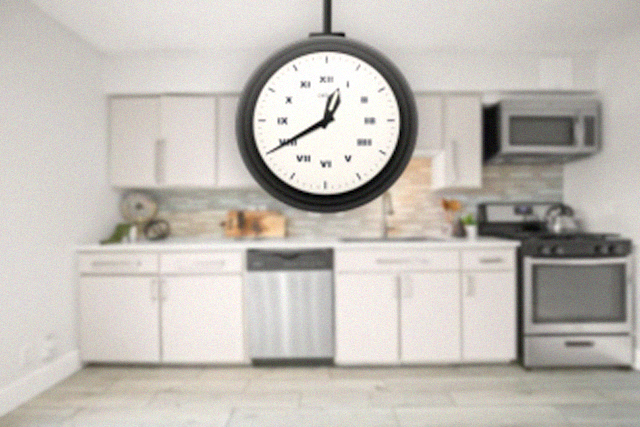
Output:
12,40
